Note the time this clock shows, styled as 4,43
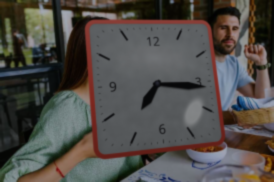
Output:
7,16
